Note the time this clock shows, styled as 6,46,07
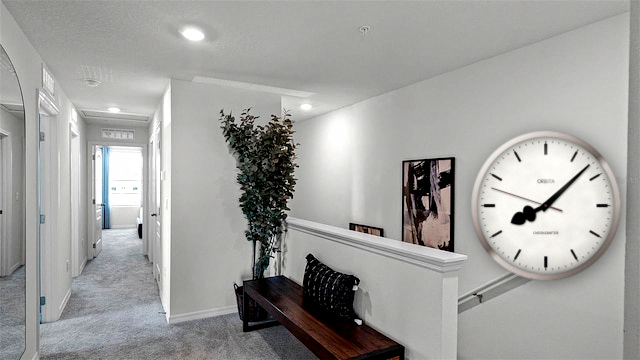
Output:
8,07,48
